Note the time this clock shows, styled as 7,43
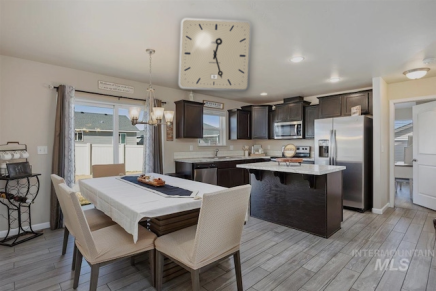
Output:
12,27
